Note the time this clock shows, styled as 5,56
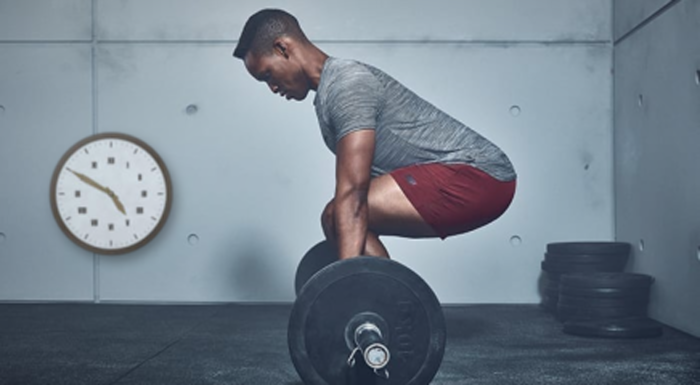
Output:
4,50
